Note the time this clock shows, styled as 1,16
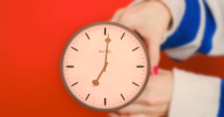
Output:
7,01
